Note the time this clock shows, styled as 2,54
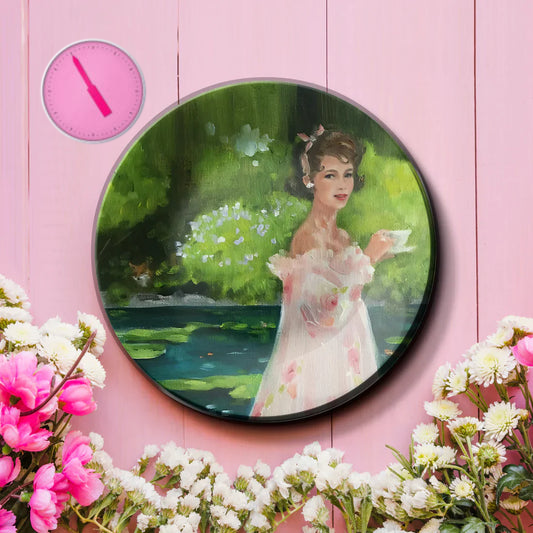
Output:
4,55
